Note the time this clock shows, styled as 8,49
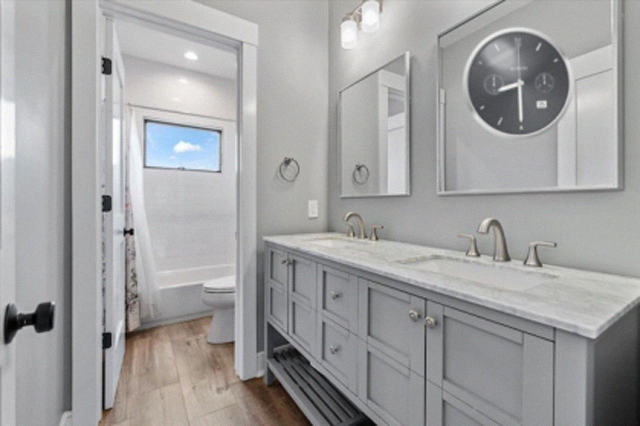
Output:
8,30
